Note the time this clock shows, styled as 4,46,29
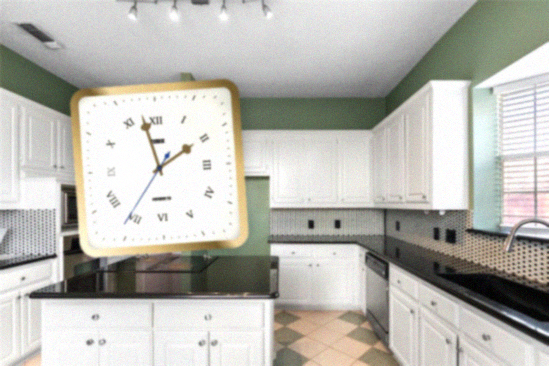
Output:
1,57,36
